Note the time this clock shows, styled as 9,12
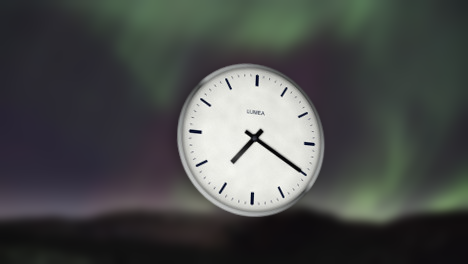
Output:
7,20
